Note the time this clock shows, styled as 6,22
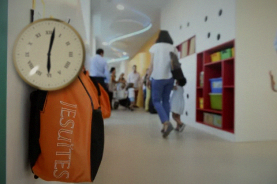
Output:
6,02
